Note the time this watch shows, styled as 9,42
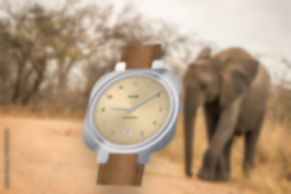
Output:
9,09
